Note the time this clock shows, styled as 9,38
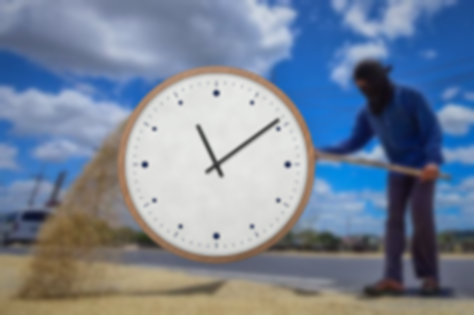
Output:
11,09
